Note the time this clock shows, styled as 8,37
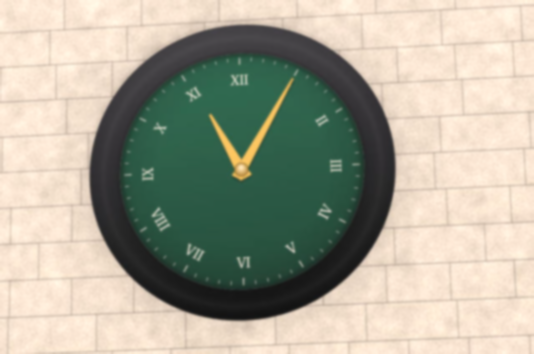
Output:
11,05
